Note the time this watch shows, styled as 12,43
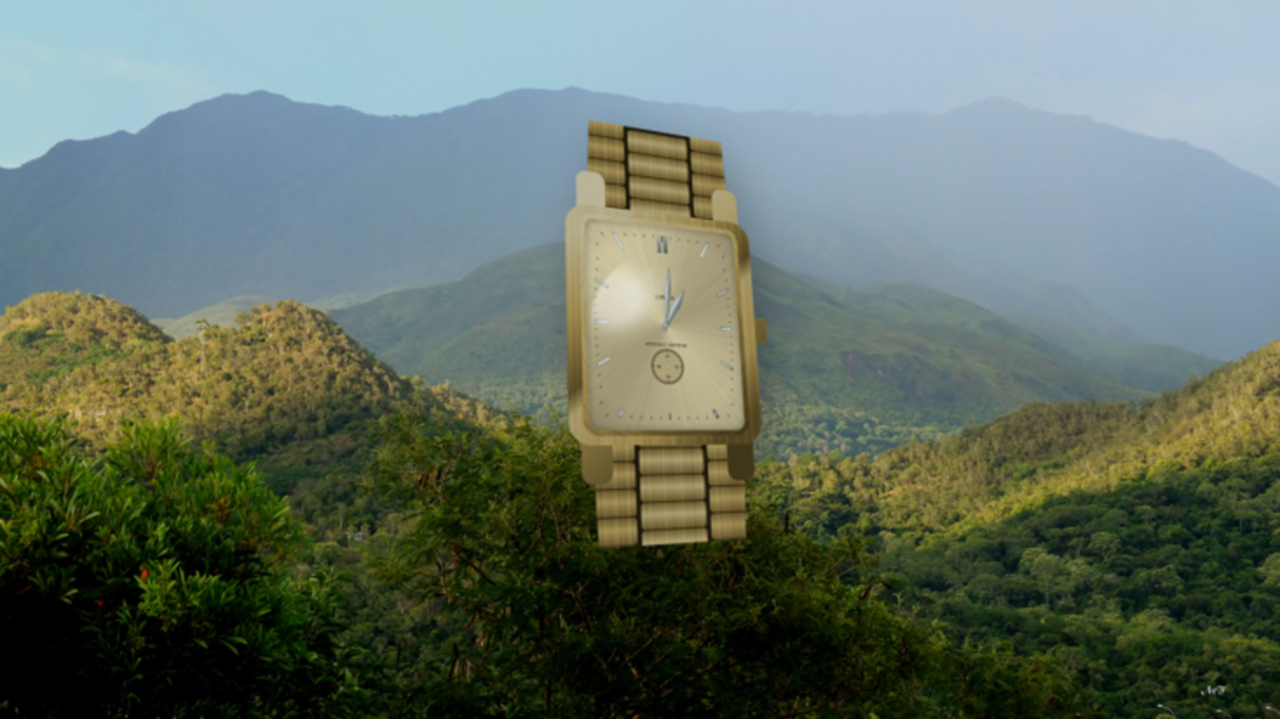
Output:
1,01
